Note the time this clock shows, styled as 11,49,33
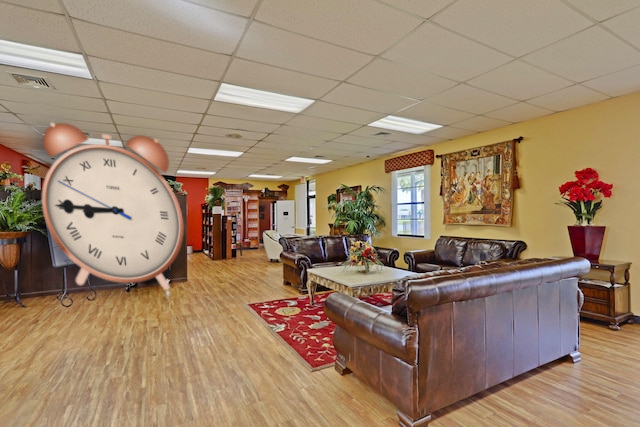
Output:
8,44,49
